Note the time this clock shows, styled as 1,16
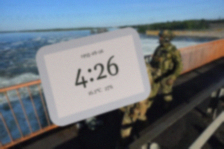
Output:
4,26
